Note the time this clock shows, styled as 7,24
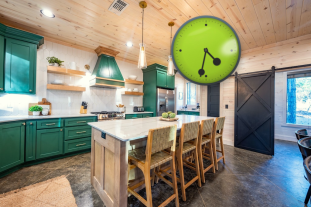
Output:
4,32
